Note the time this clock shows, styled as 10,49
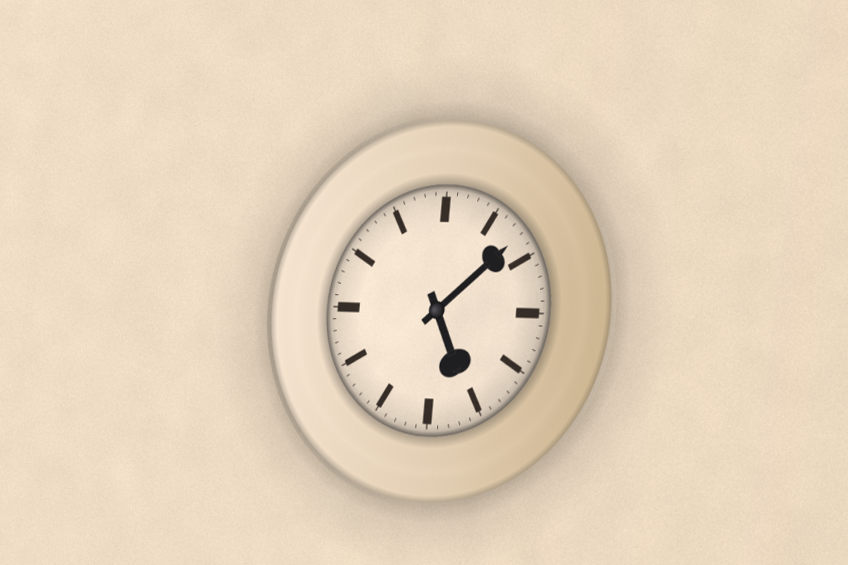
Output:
5,08
